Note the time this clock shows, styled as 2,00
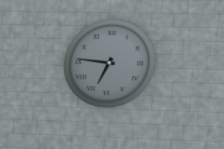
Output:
6,46
